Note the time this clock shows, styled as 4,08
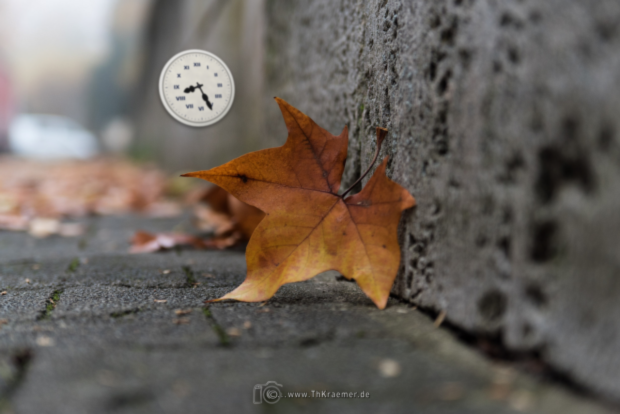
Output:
8,26
